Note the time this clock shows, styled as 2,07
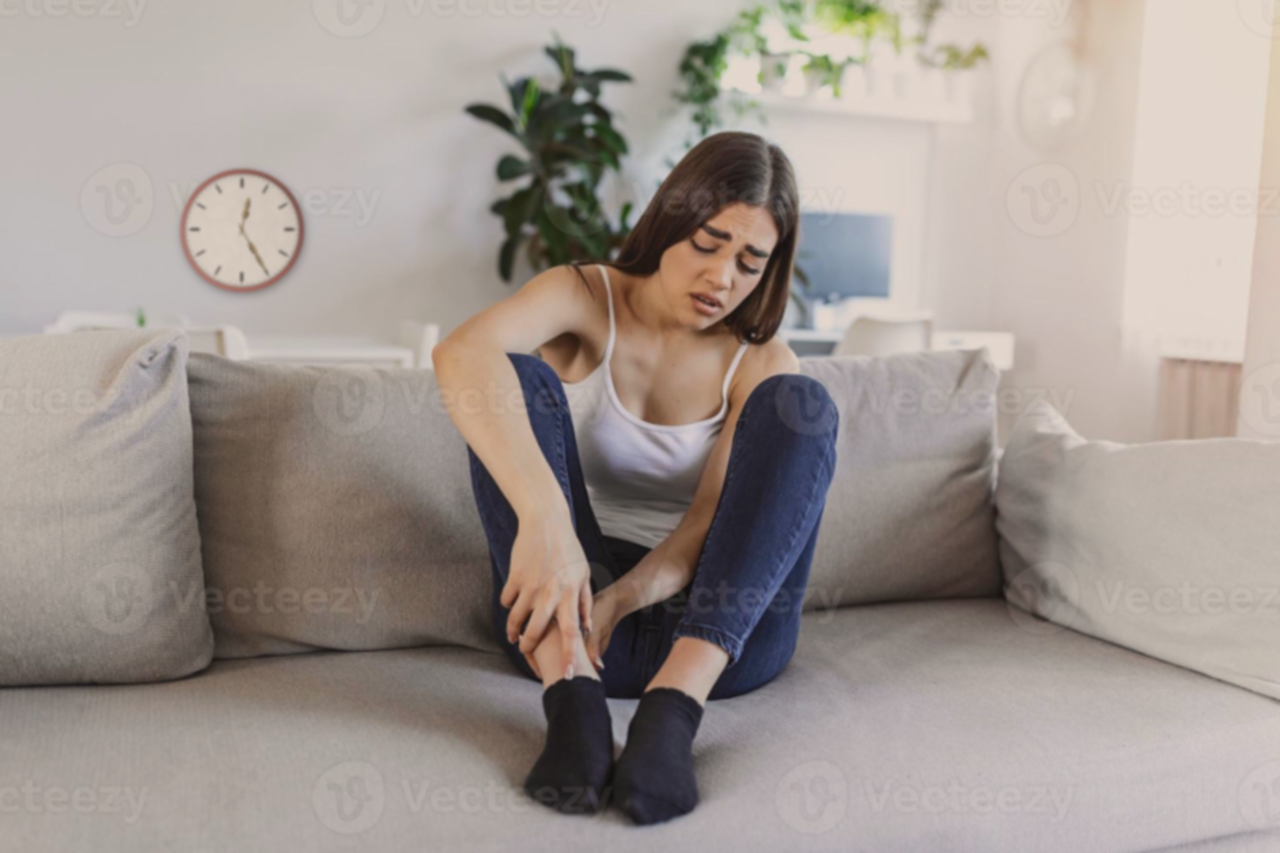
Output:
12,25
